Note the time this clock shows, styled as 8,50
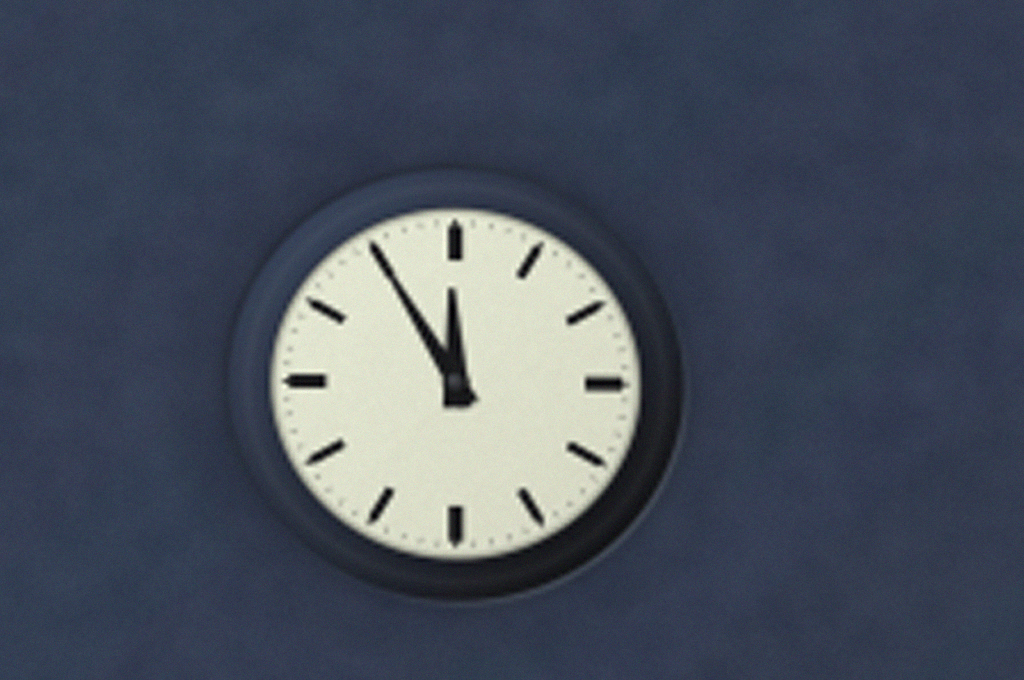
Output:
11,55
